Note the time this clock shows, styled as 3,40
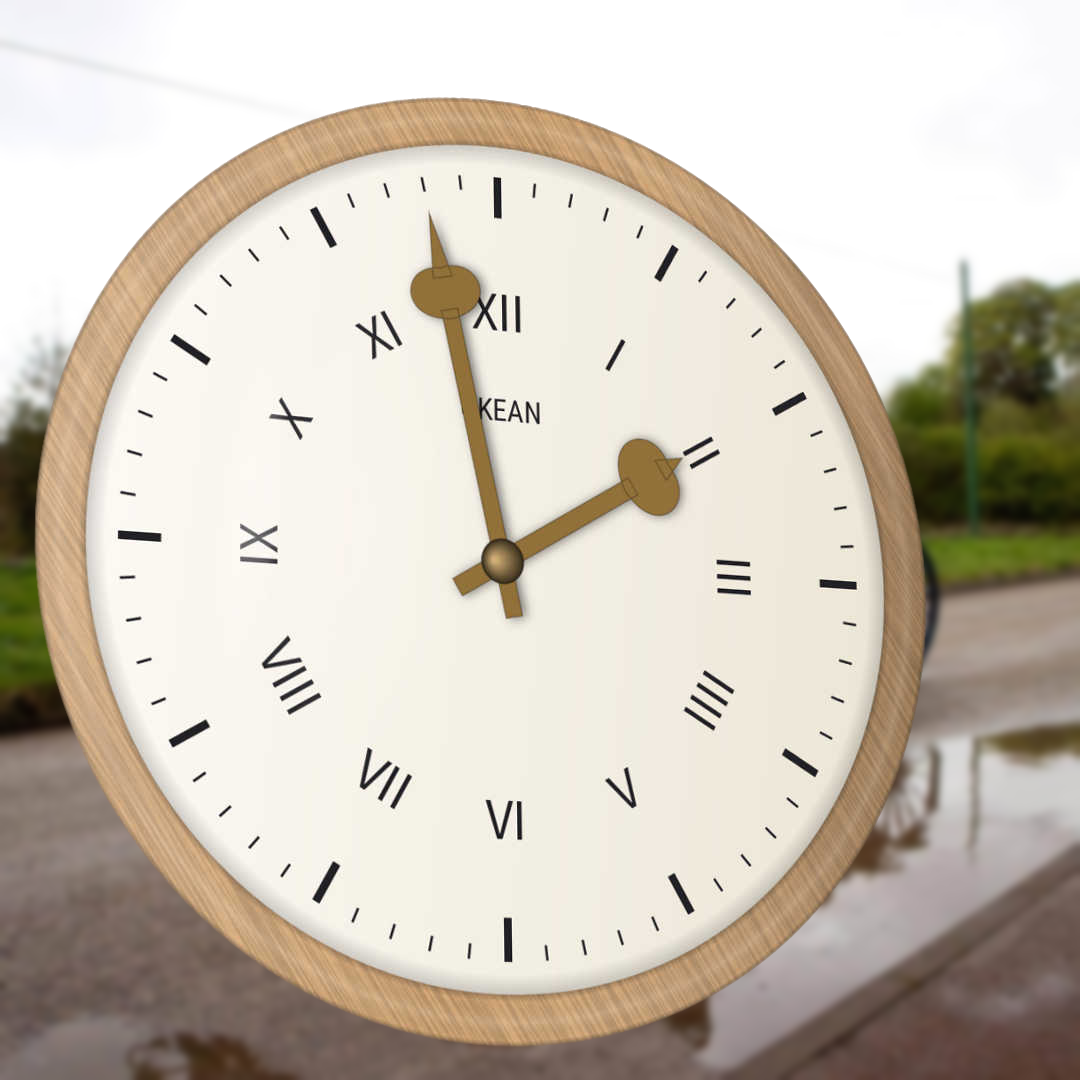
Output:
1,58
